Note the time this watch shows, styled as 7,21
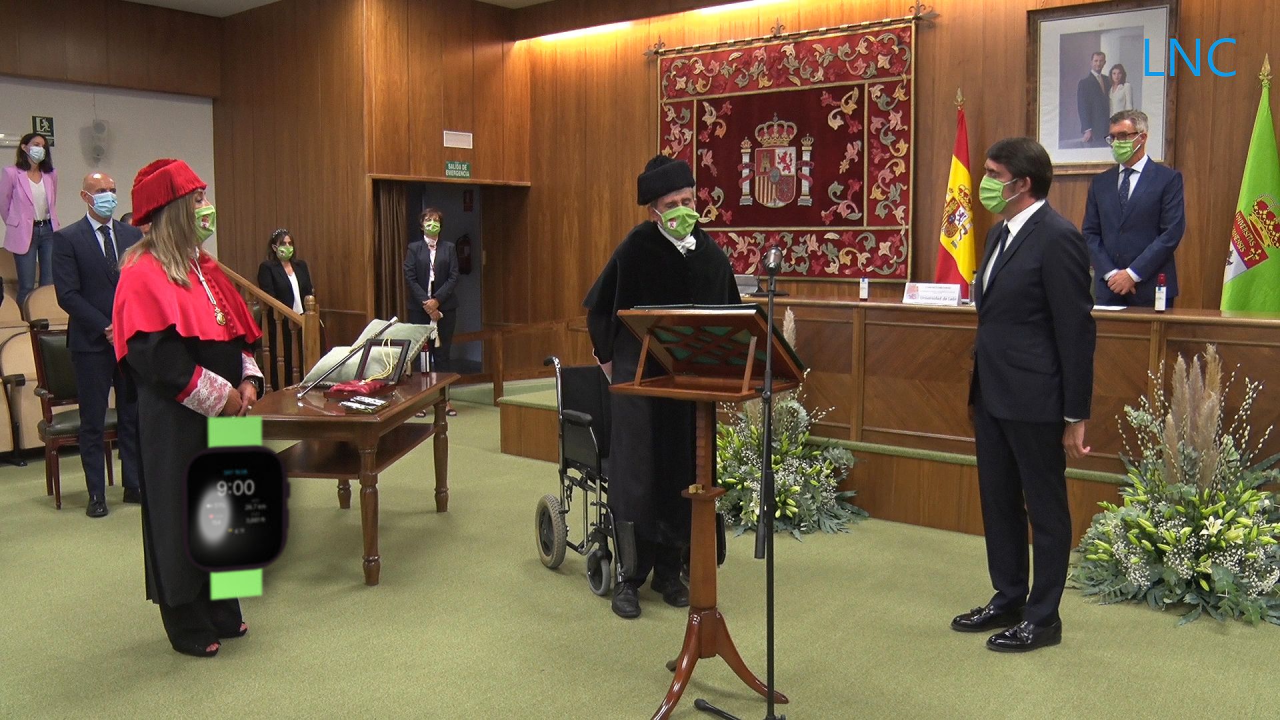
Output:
9,00
